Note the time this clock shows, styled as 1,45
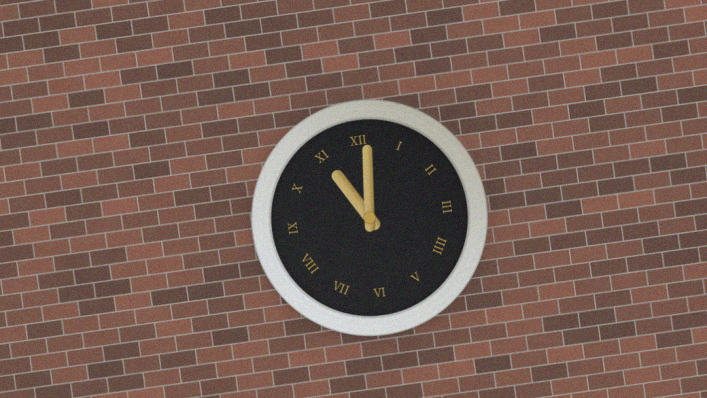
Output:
11,01
